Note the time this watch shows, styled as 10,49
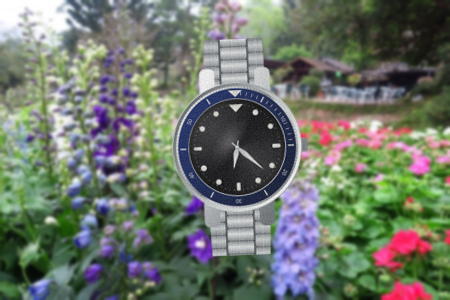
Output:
6,22
